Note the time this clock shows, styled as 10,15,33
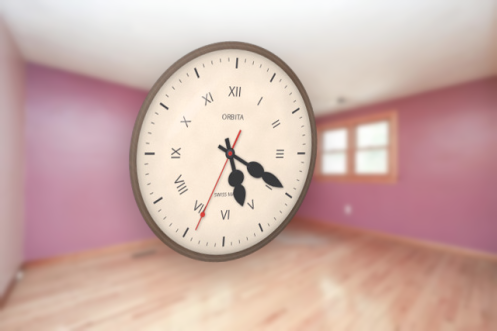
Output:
5,19,34
